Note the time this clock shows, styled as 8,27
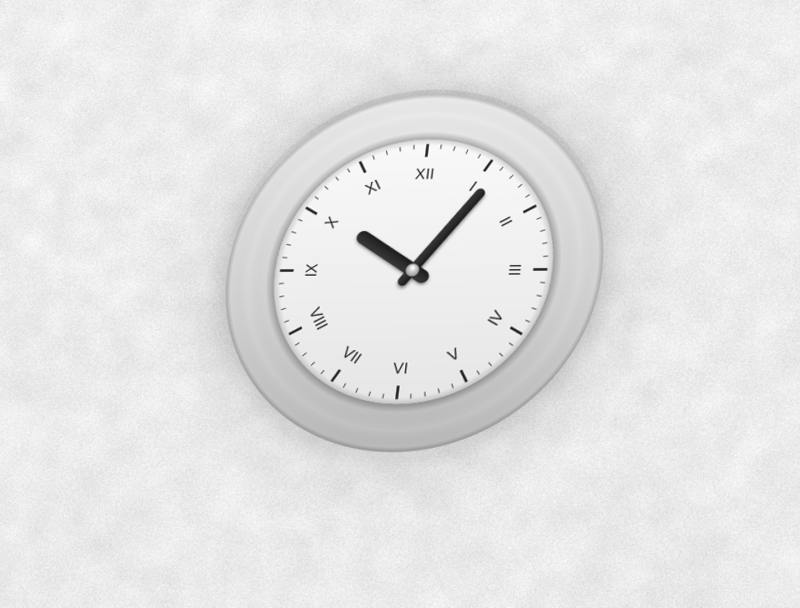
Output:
10,06
